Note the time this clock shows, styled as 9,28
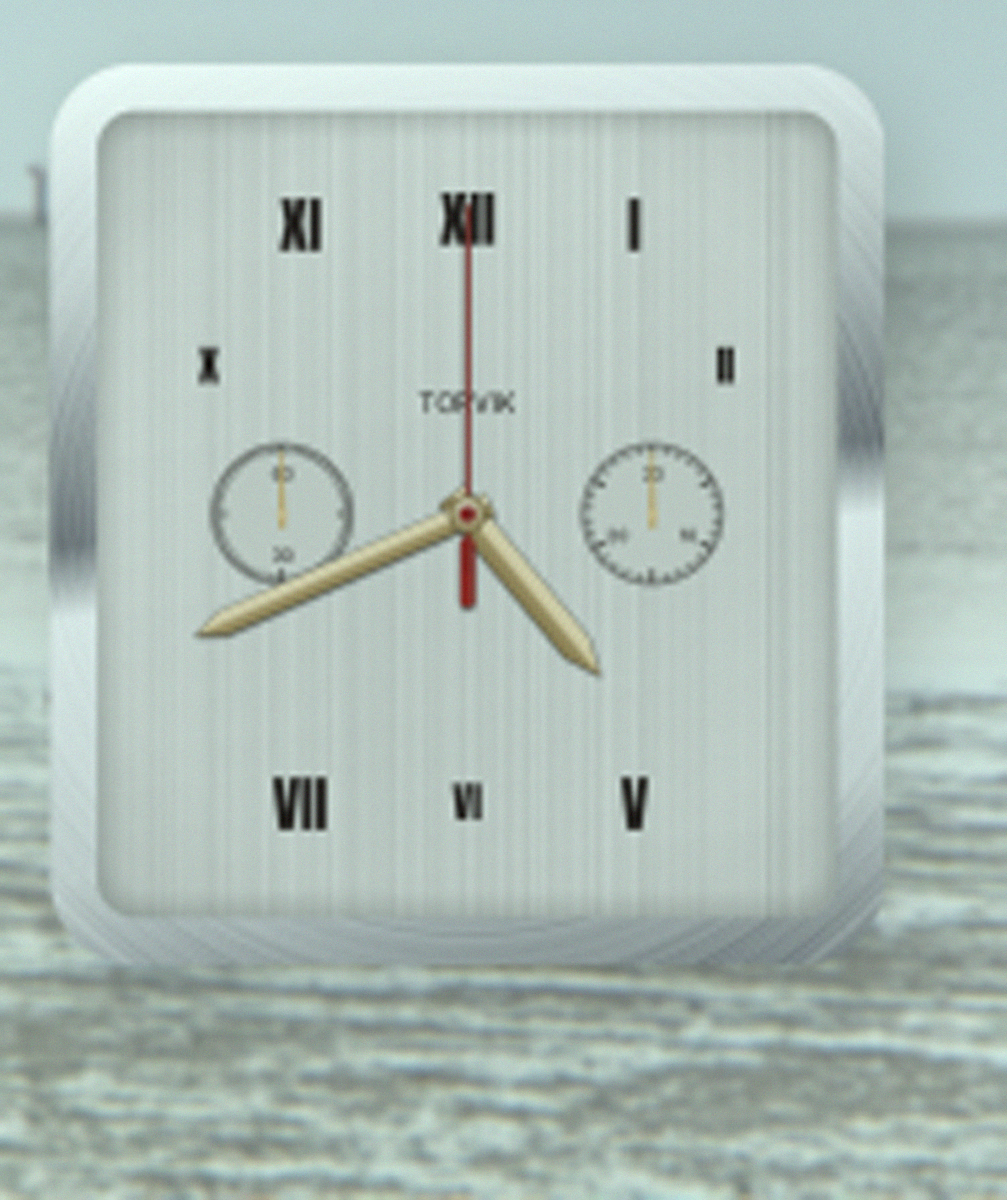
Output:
4,41
